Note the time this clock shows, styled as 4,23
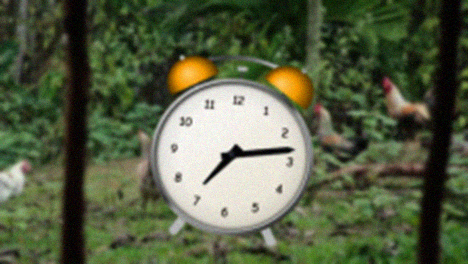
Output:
7,13
